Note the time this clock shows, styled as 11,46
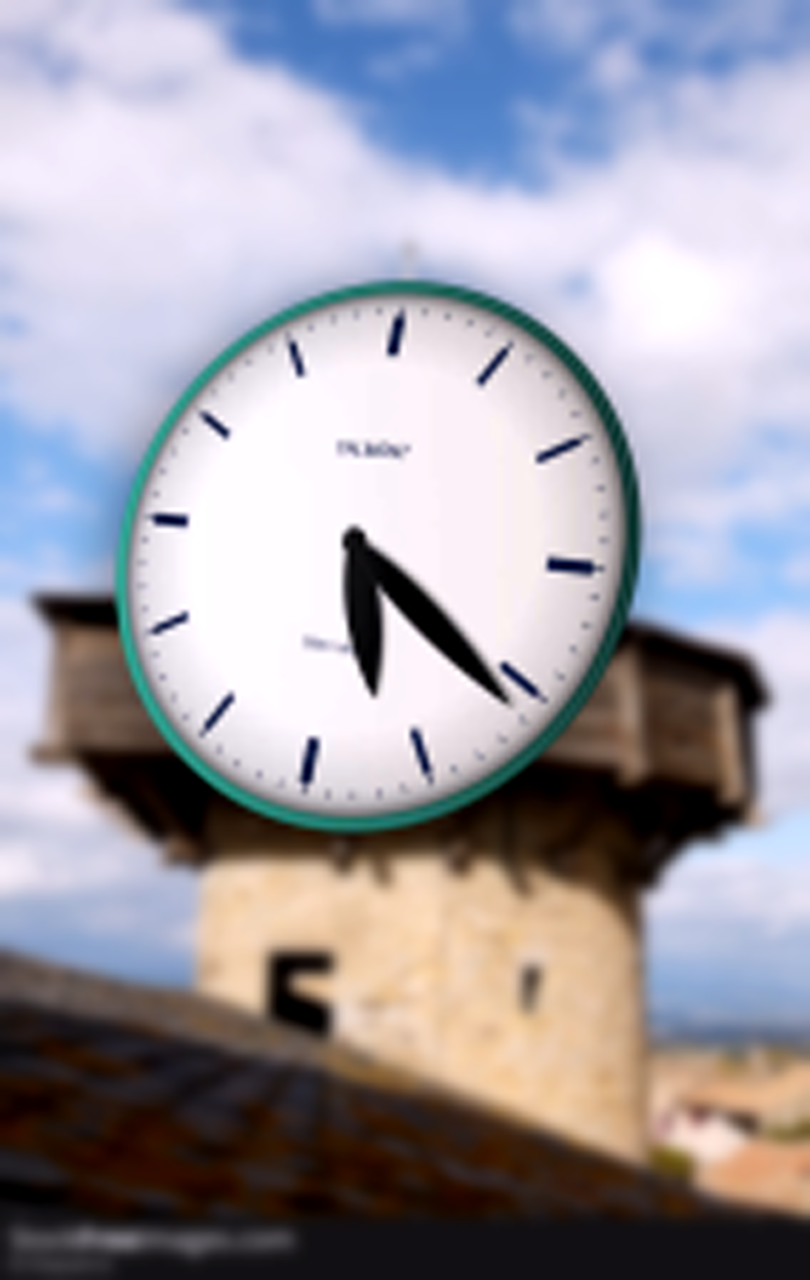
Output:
5,21
